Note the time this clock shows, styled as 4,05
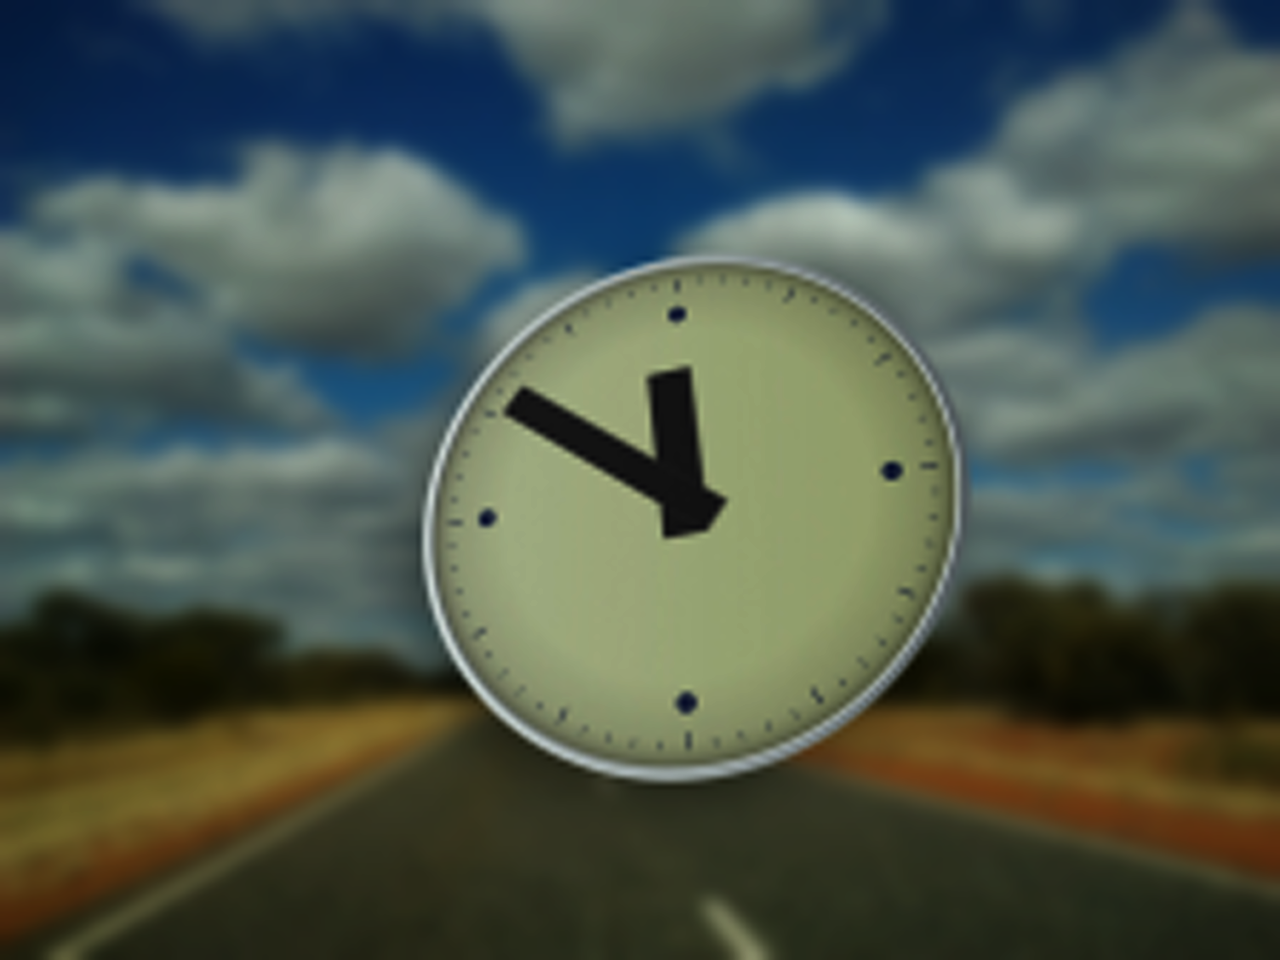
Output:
11,51
